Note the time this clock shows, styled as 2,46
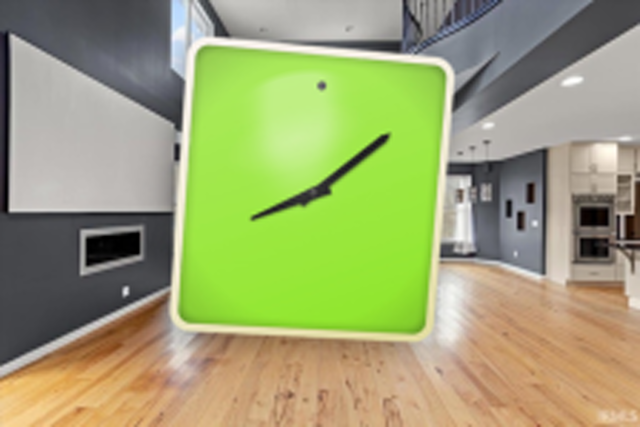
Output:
8,08
